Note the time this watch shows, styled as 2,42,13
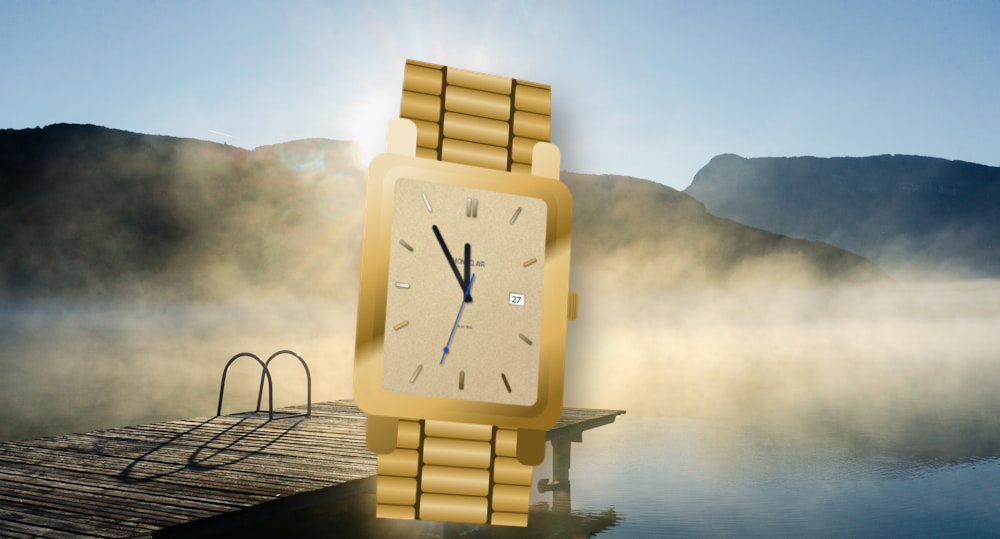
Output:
11,54,33
